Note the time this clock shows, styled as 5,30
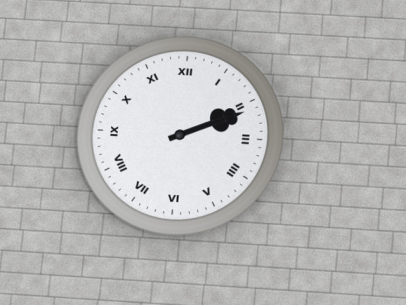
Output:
2,11
